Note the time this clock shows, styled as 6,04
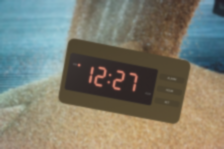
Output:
12,27
